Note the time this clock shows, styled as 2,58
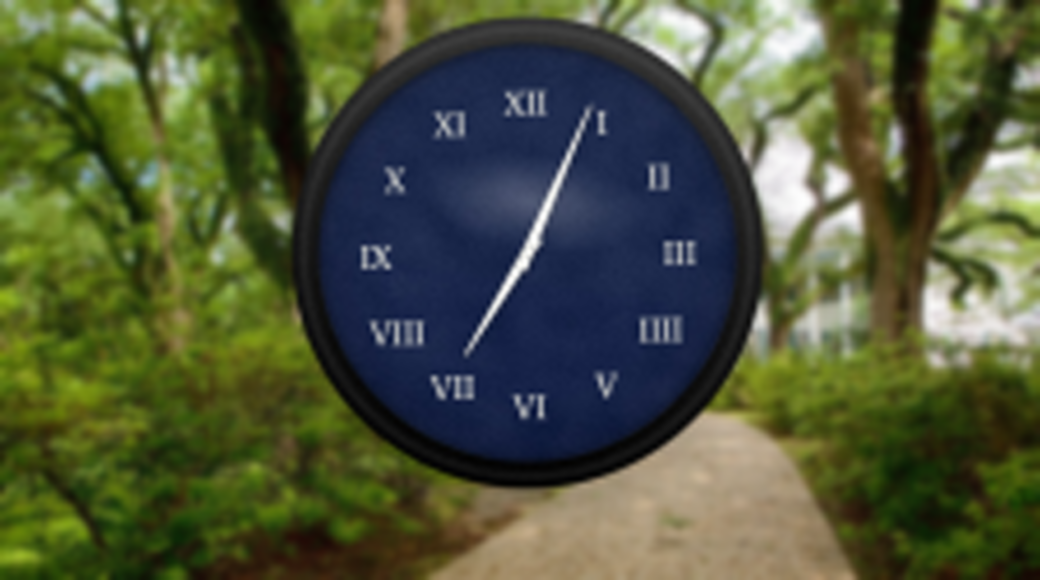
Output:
7,04
